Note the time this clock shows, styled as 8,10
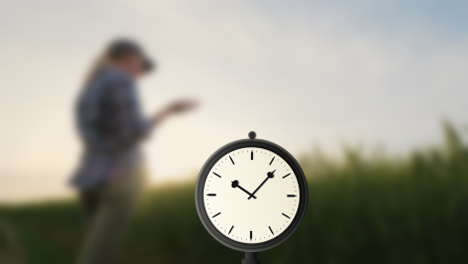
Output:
10,07
